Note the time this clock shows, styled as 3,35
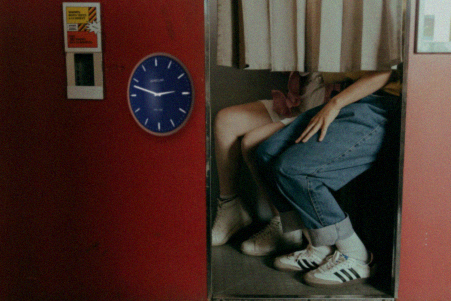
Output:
2,48
